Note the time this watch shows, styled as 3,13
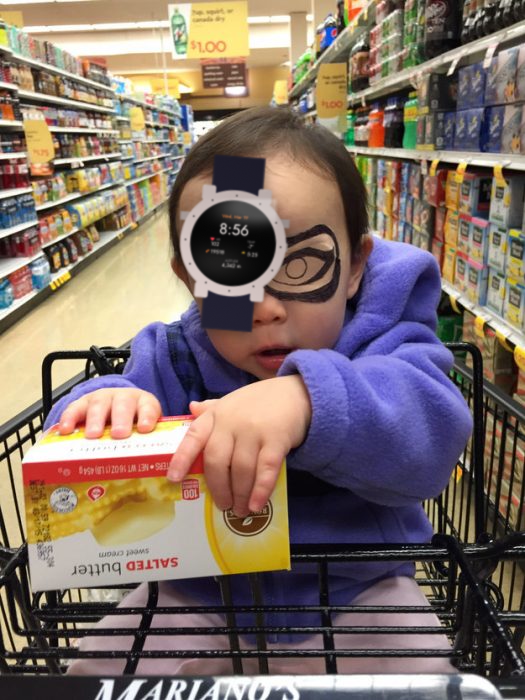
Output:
8,56
